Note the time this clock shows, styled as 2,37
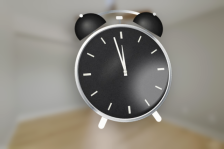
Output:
11,58
